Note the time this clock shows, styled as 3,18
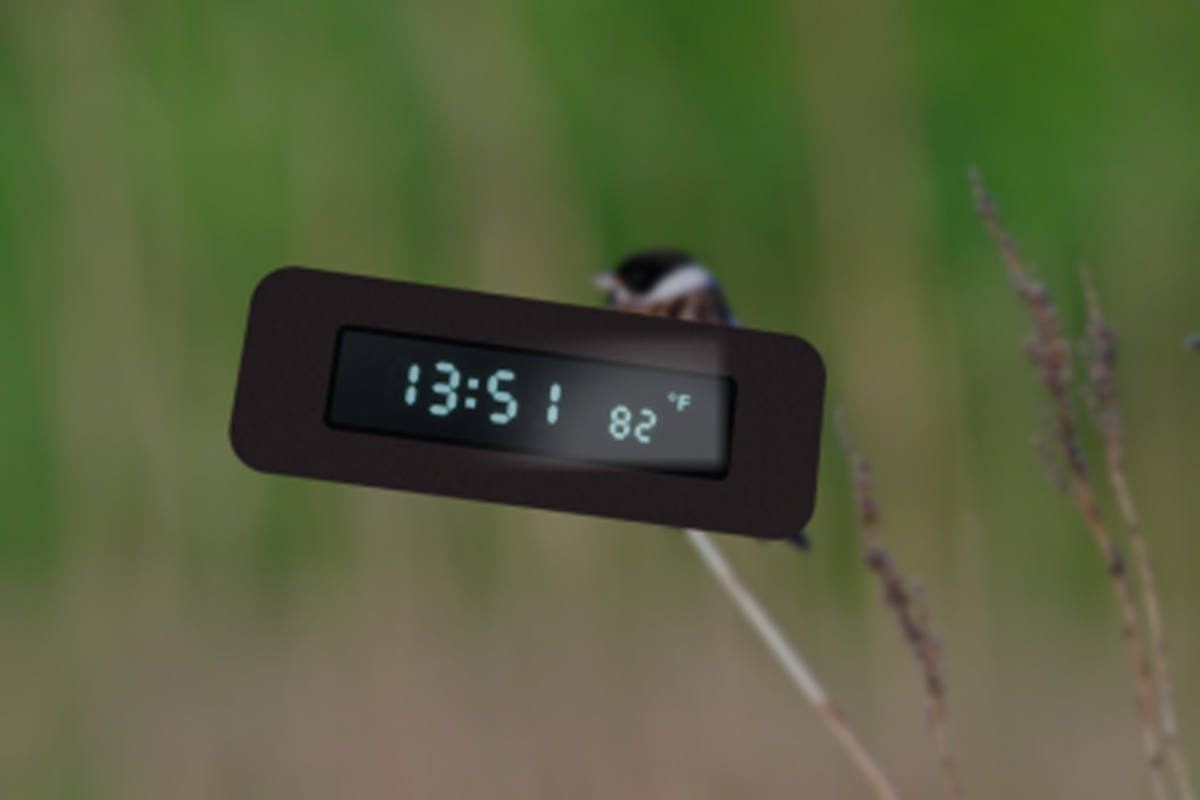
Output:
13,51
